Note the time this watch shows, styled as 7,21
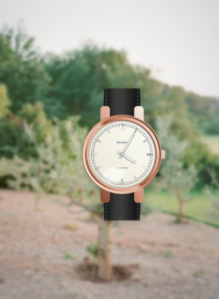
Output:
4,05
